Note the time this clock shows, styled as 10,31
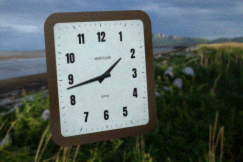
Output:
1,43
